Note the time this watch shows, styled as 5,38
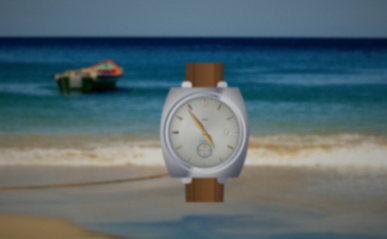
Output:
4,54
